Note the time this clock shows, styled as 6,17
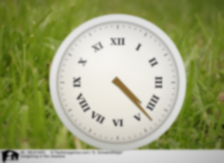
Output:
4,23
